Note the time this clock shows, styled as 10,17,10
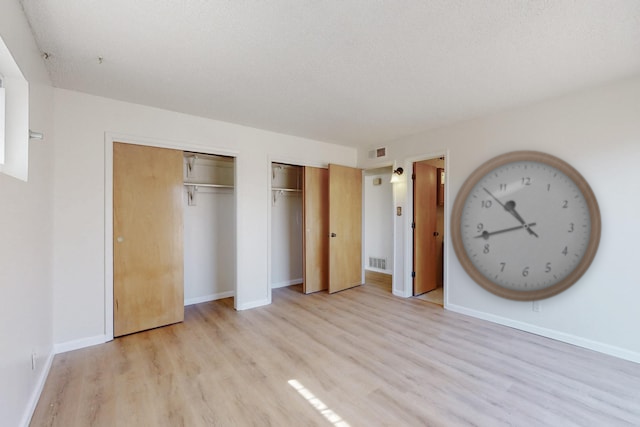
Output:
10,42,52
